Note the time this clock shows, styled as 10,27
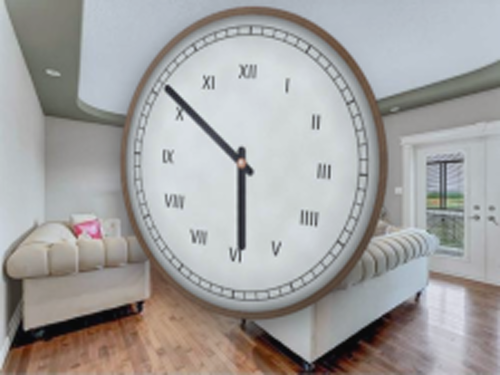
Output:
5,51
